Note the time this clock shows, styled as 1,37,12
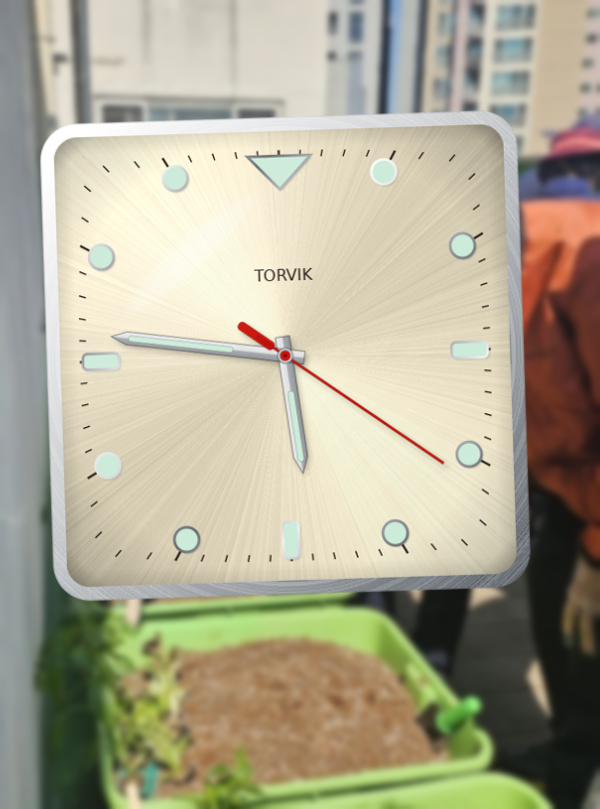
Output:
5,46,21
